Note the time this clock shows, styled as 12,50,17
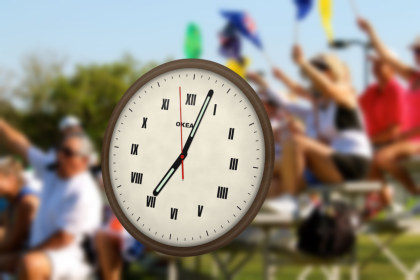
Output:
7,02,58
